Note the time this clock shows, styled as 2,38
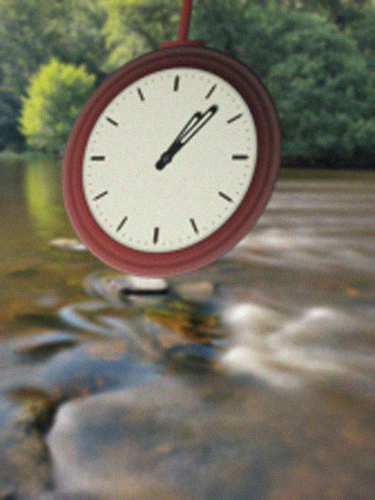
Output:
1,07
